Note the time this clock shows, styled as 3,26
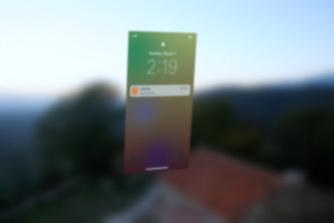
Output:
2,19
